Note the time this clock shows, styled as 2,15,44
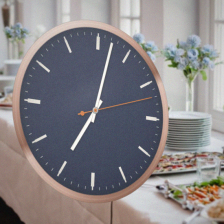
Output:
7,02,12
